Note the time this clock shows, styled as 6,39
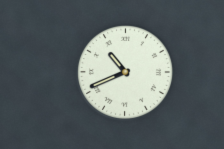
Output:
10,41
